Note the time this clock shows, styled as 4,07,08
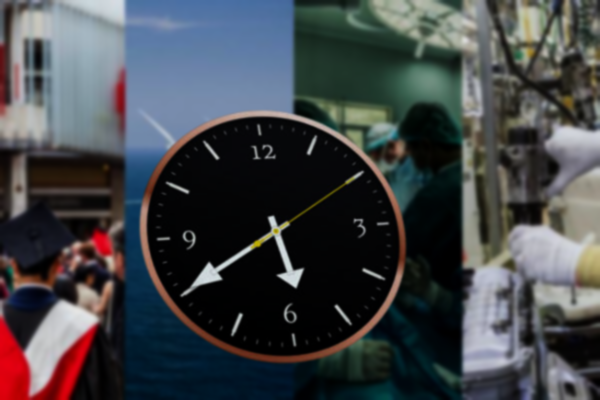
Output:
5,40,10
